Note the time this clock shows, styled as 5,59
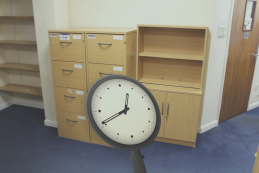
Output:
12,41
